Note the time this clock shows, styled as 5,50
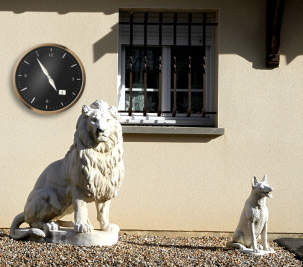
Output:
4,54
